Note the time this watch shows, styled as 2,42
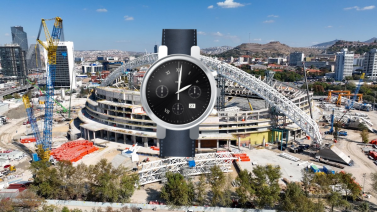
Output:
2,01
